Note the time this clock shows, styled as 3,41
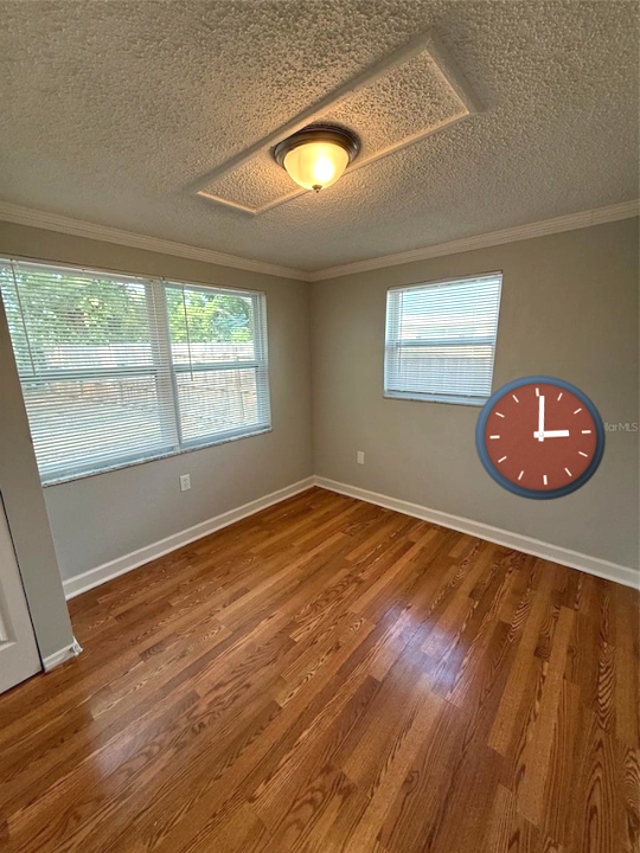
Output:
3,01
